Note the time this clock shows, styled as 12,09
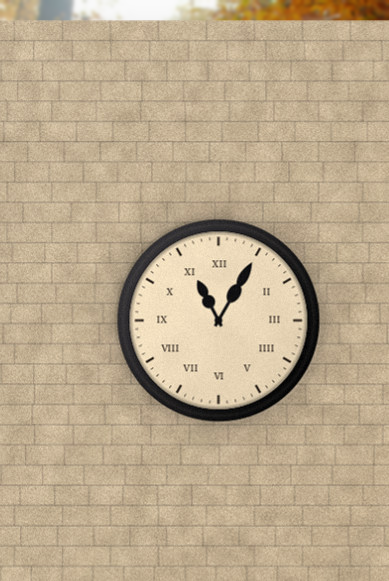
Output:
11,05
